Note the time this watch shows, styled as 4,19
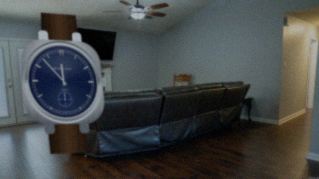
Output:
11,53
